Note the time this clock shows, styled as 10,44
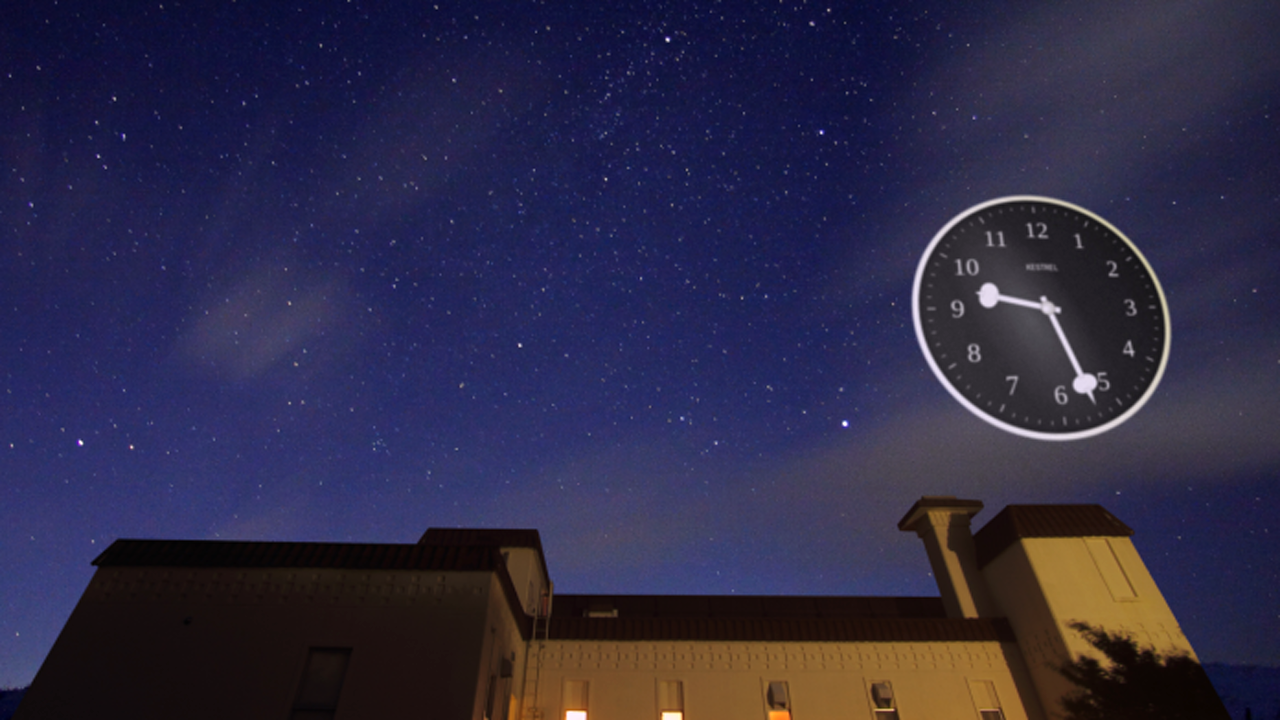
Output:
9,27
